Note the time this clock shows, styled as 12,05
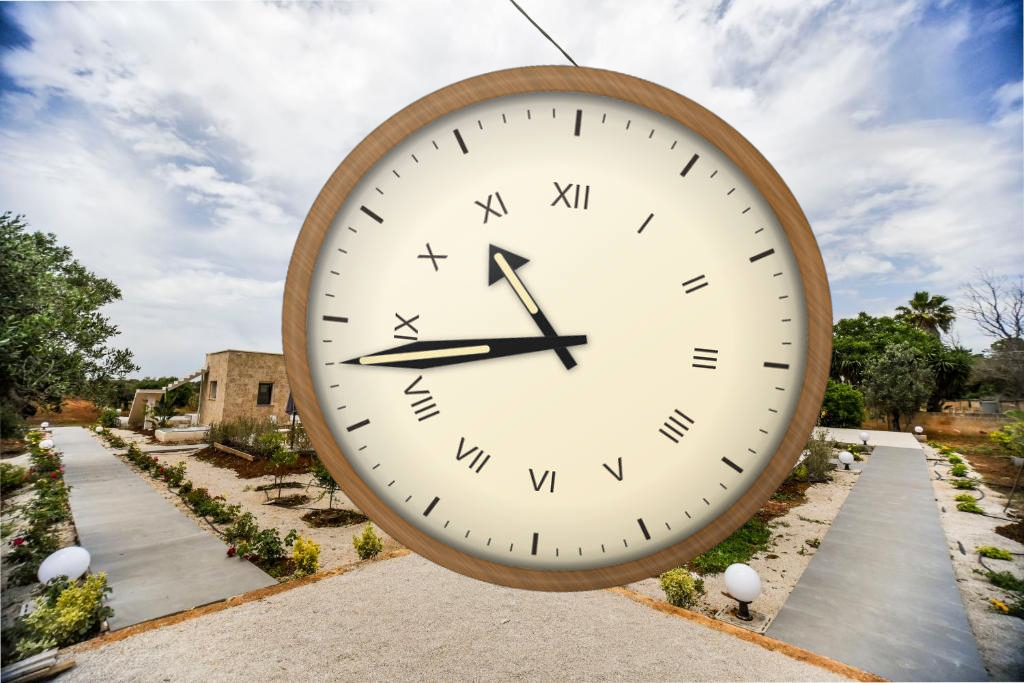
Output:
10,43
